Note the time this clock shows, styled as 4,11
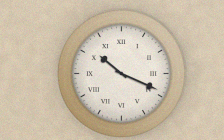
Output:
10,19
